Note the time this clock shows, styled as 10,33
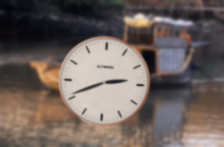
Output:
2,41
